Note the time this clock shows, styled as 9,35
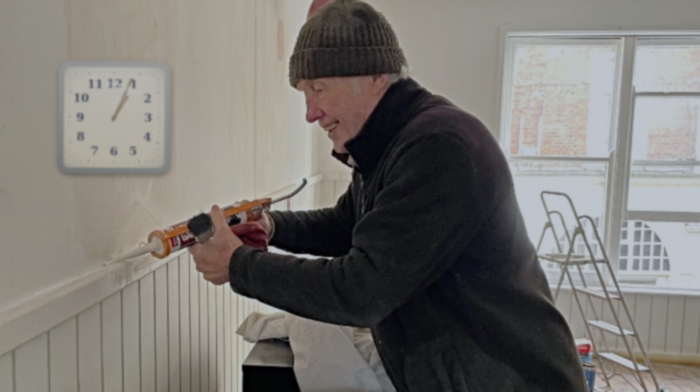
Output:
1,04
